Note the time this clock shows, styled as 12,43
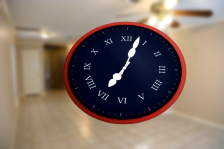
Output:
7,03
